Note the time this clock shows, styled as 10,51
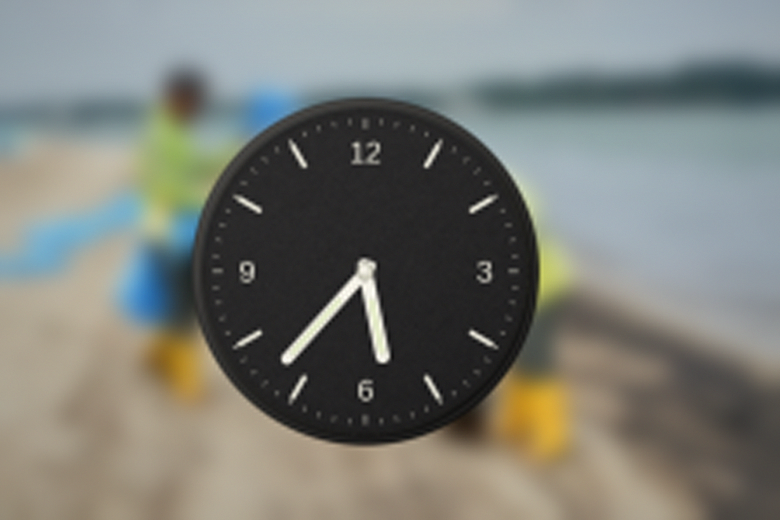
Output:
5,37
